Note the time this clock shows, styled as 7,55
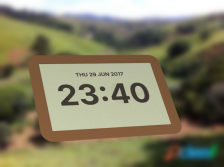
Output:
23,40
